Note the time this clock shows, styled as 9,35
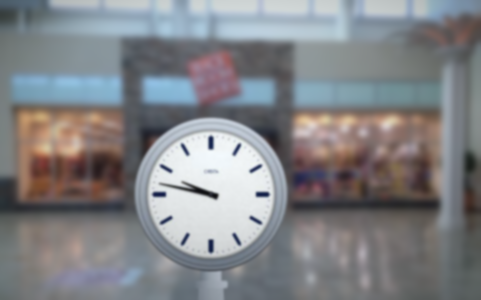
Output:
9,47
